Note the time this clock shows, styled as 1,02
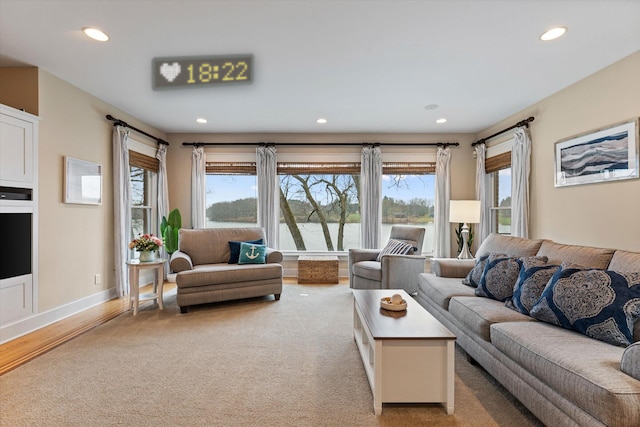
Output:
18,22
